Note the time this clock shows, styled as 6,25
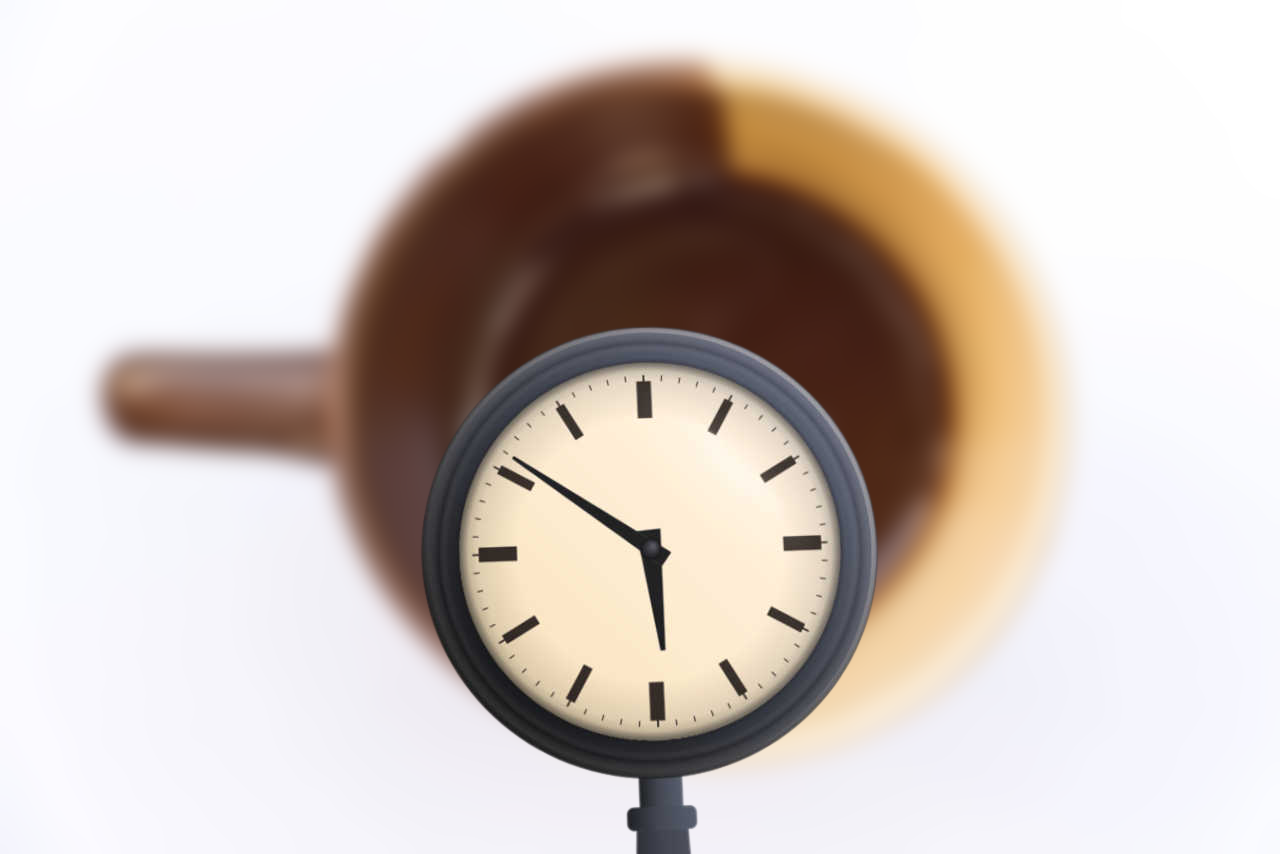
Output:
5,51
